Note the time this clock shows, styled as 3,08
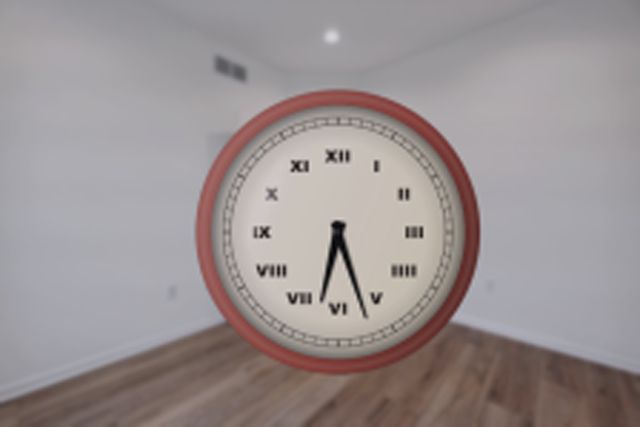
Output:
6,27
